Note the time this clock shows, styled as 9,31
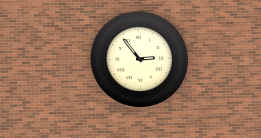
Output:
2,54
